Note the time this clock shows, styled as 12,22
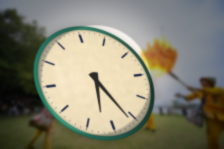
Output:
6,26
